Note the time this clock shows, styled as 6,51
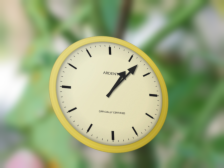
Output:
1,07
